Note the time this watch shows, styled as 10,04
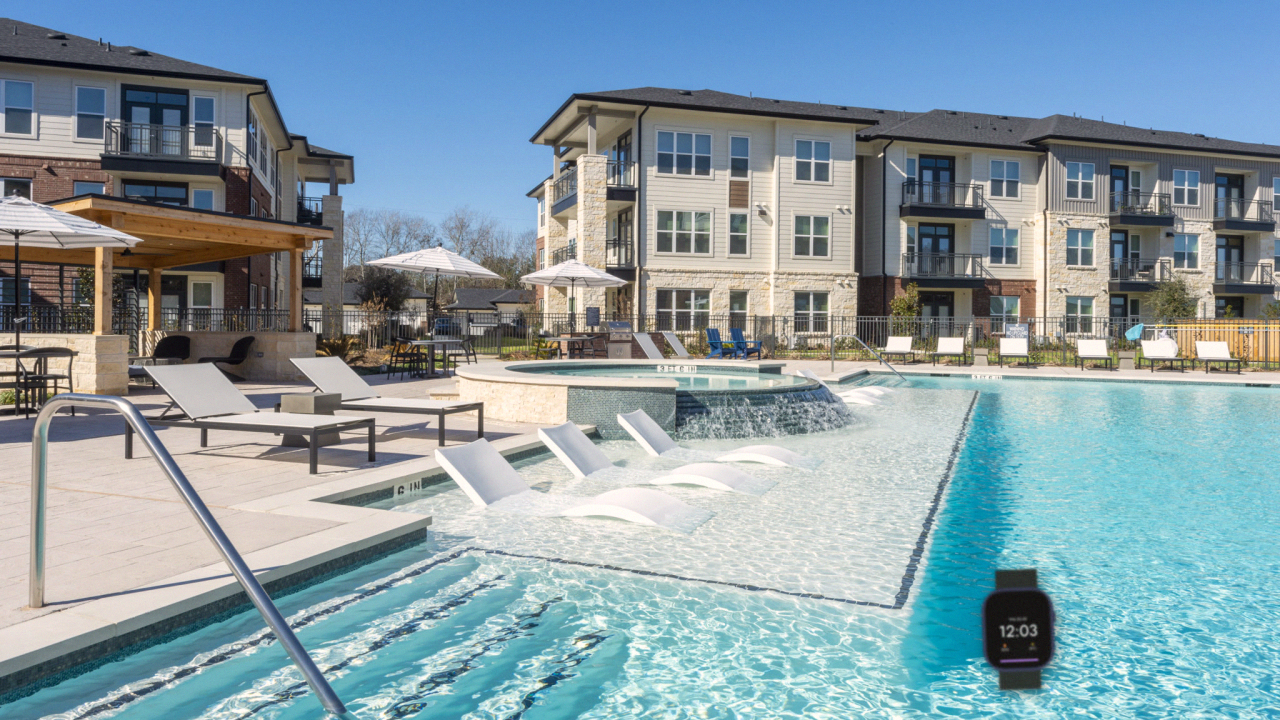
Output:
12,03
